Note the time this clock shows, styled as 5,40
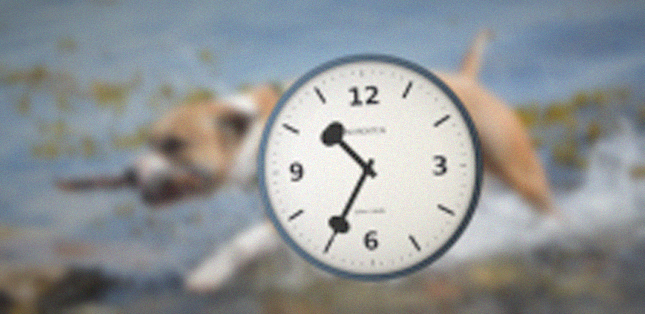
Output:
10,35
